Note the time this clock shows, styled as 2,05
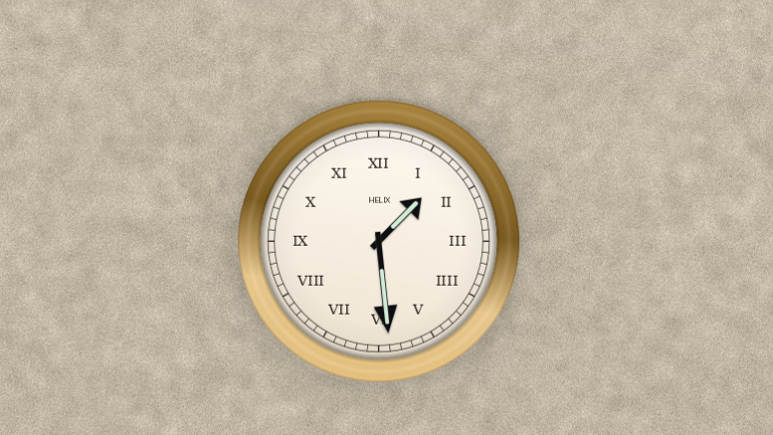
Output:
1,29
